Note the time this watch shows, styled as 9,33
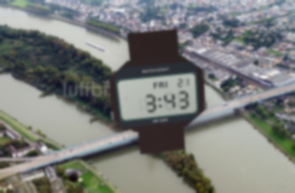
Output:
3,43
